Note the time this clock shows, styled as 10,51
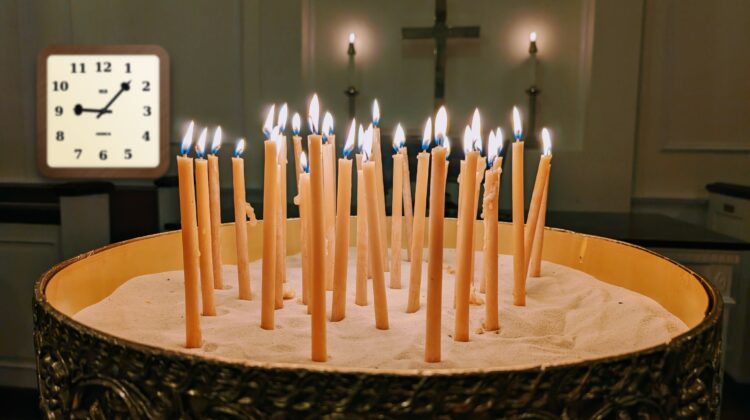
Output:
9,07
